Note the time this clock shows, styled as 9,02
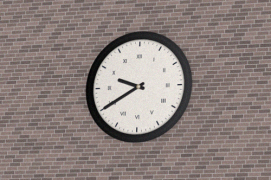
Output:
9,40
